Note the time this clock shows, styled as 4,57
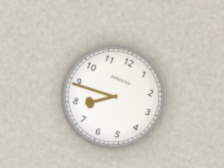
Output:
7,44
